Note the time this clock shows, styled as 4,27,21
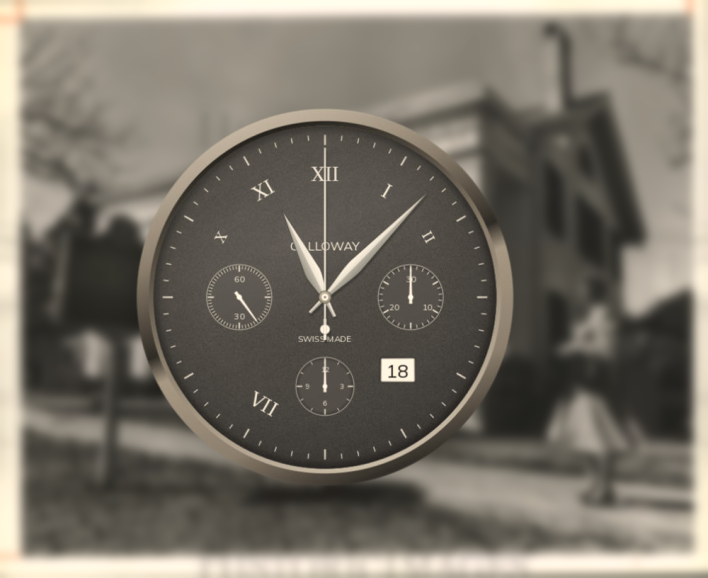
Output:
11,07,24
